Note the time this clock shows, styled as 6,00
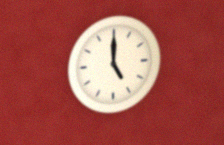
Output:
5,00
